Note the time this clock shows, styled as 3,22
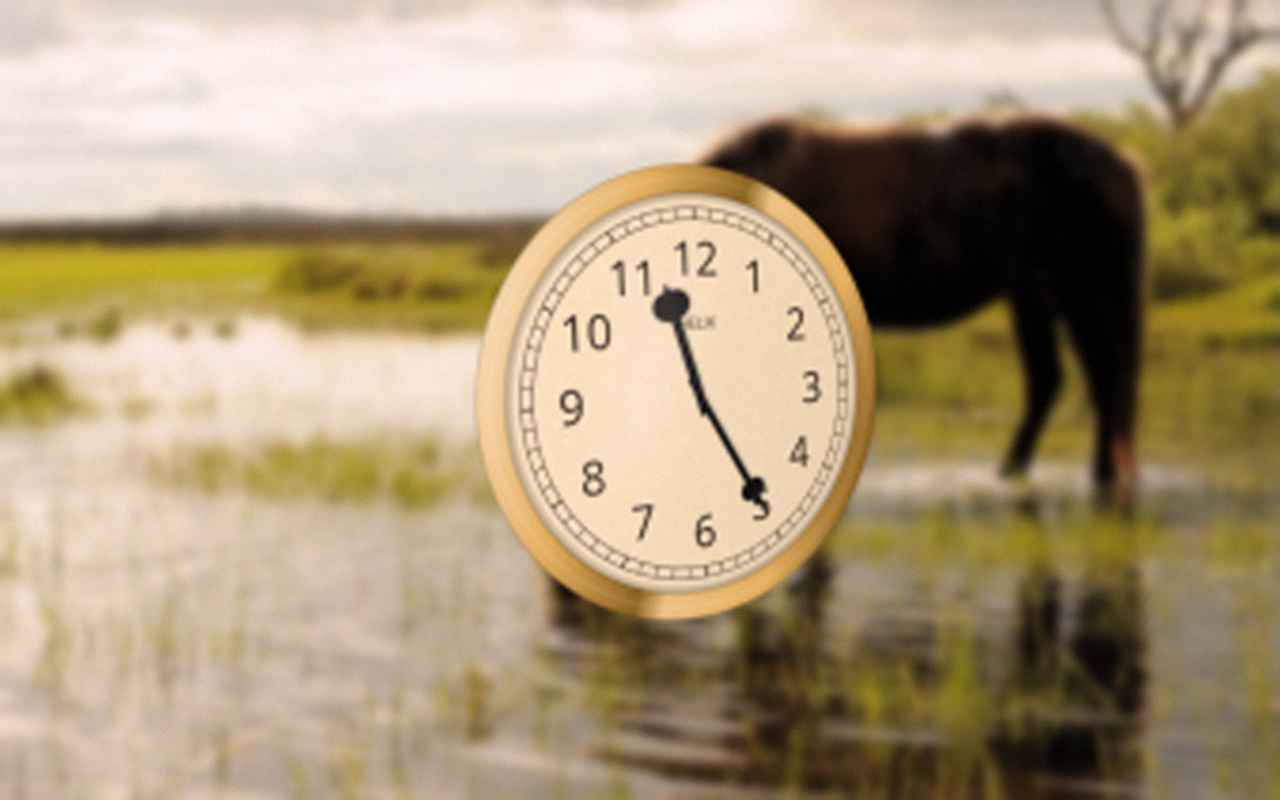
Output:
11,25
